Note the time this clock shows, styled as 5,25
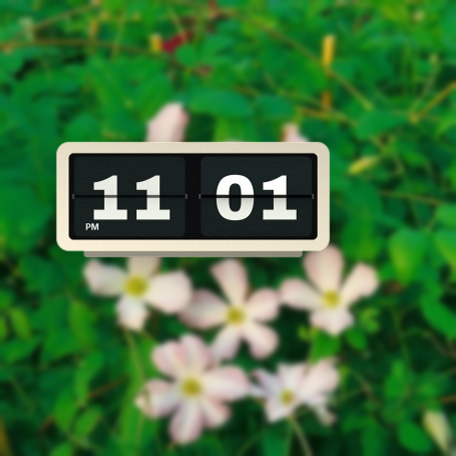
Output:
11,01
